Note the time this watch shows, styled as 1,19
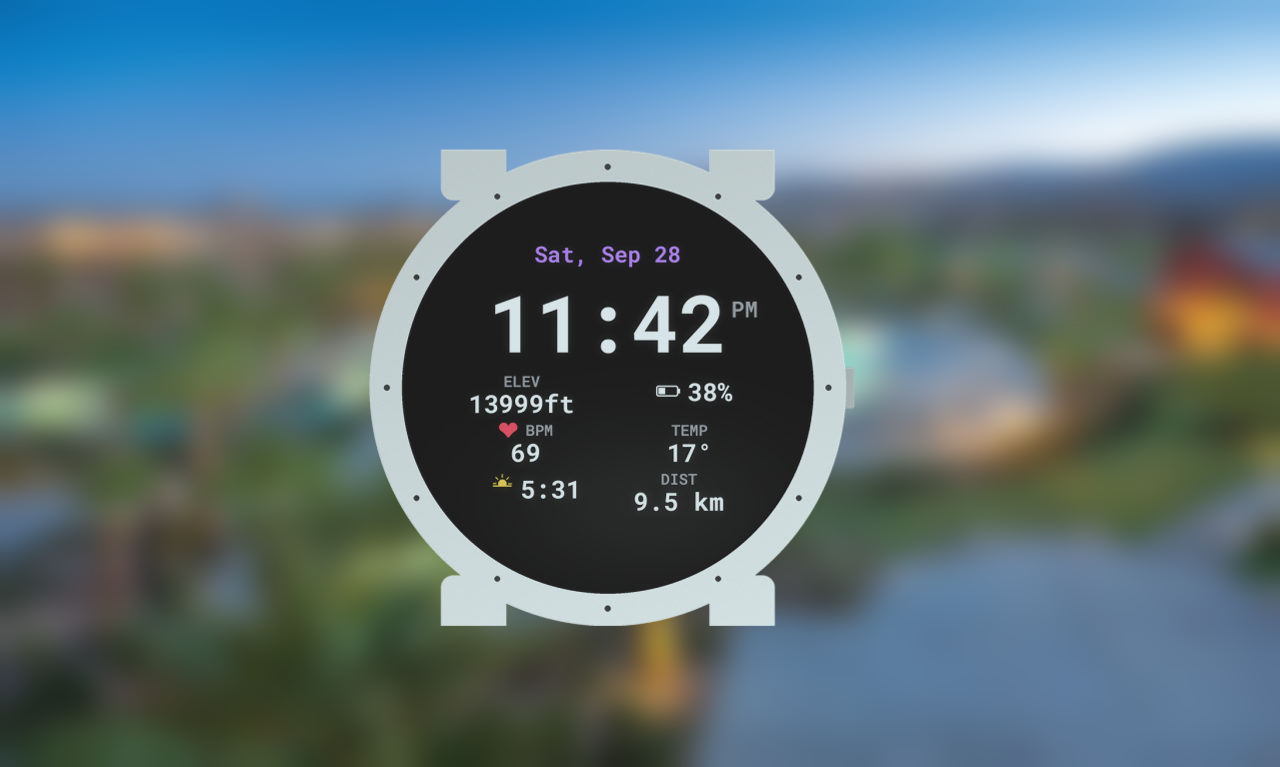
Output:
11,42
